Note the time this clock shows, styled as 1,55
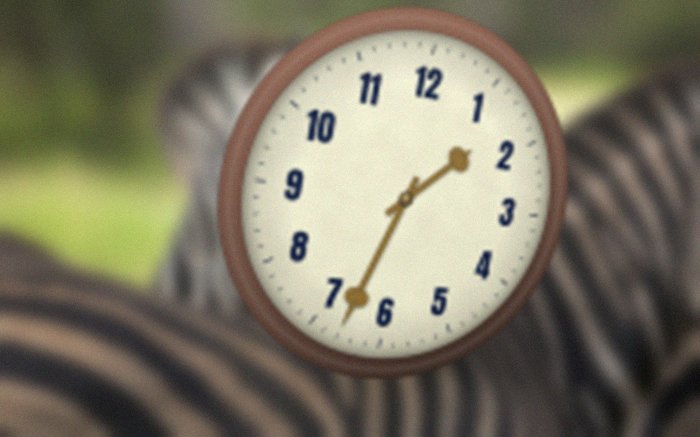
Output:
1,33
